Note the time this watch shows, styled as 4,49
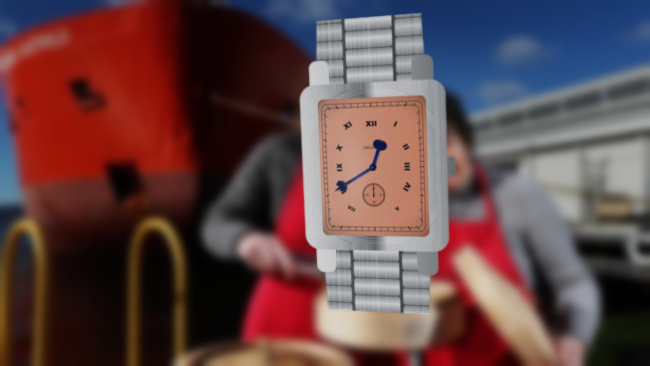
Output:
12,40
